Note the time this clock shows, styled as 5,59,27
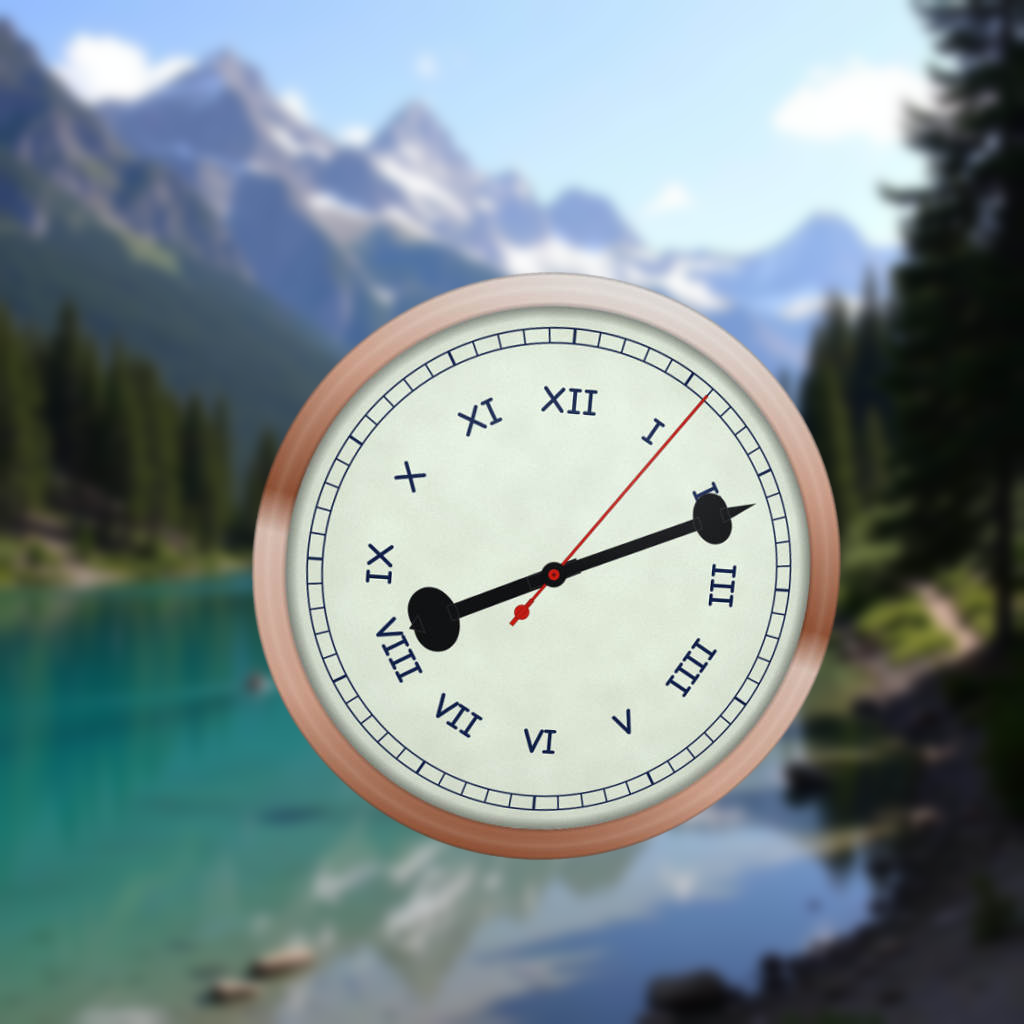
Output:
8,11,06
